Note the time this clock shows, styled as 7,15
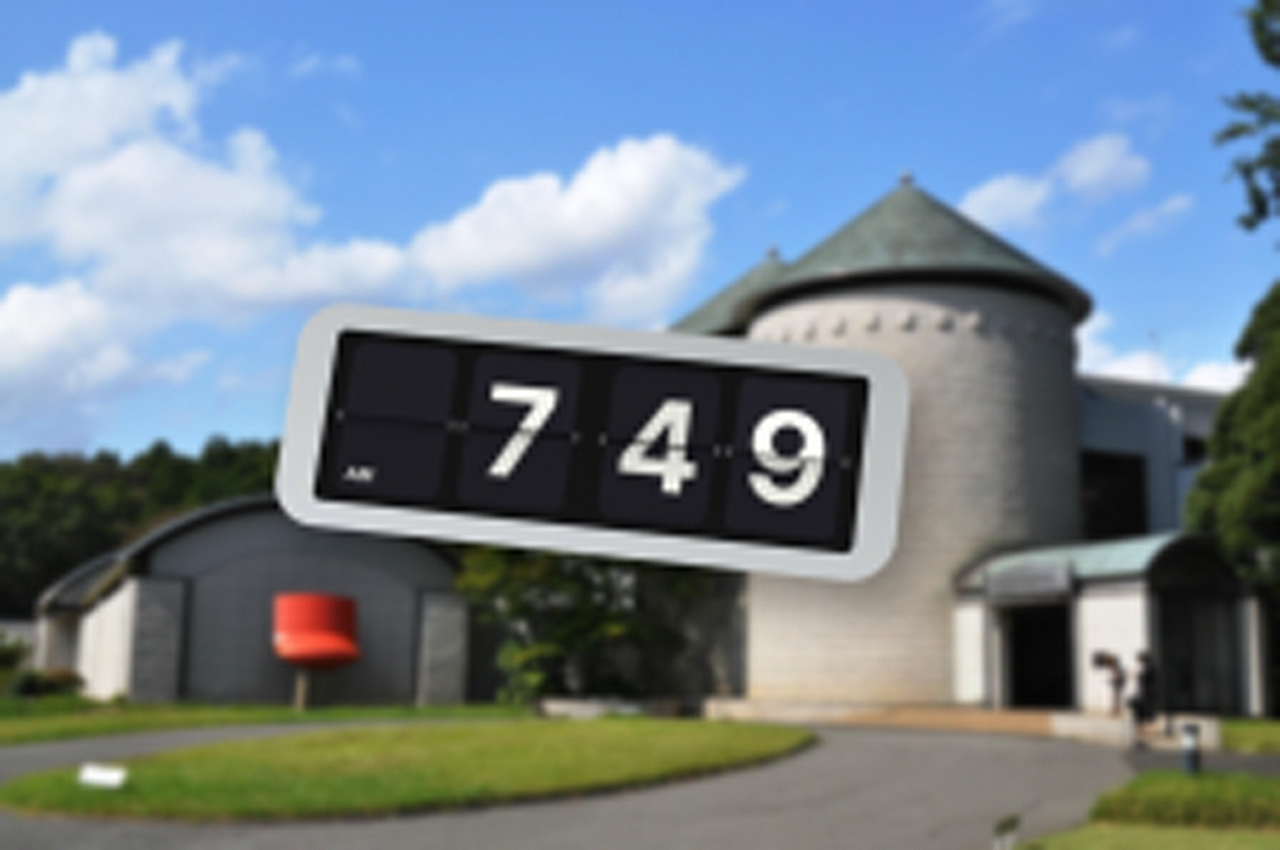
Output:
7,49
